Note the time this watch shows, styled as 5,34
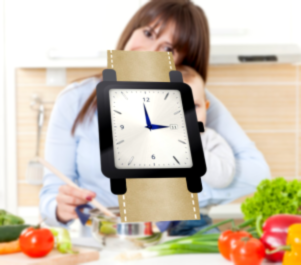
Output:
2,59
